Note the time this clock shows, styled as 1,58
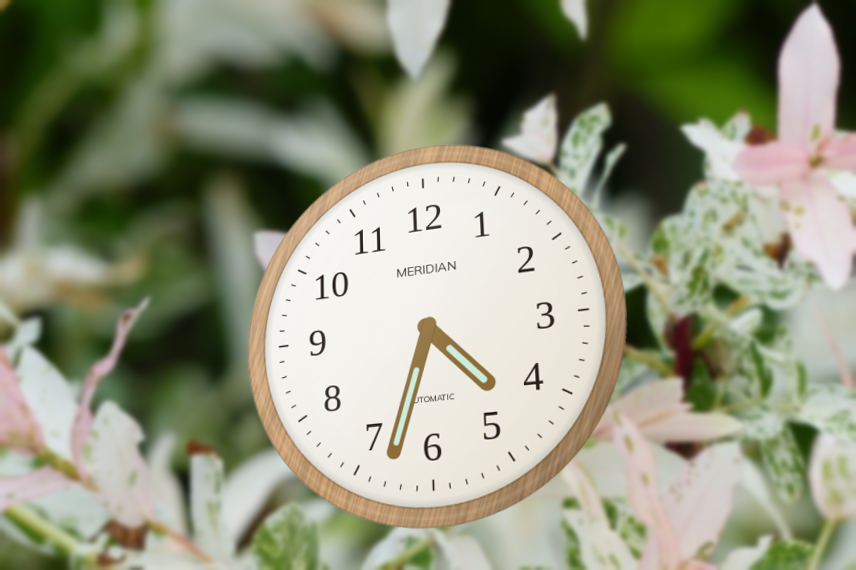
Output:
4,33
